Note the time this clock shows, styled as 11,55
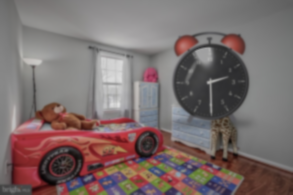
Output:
2,30
